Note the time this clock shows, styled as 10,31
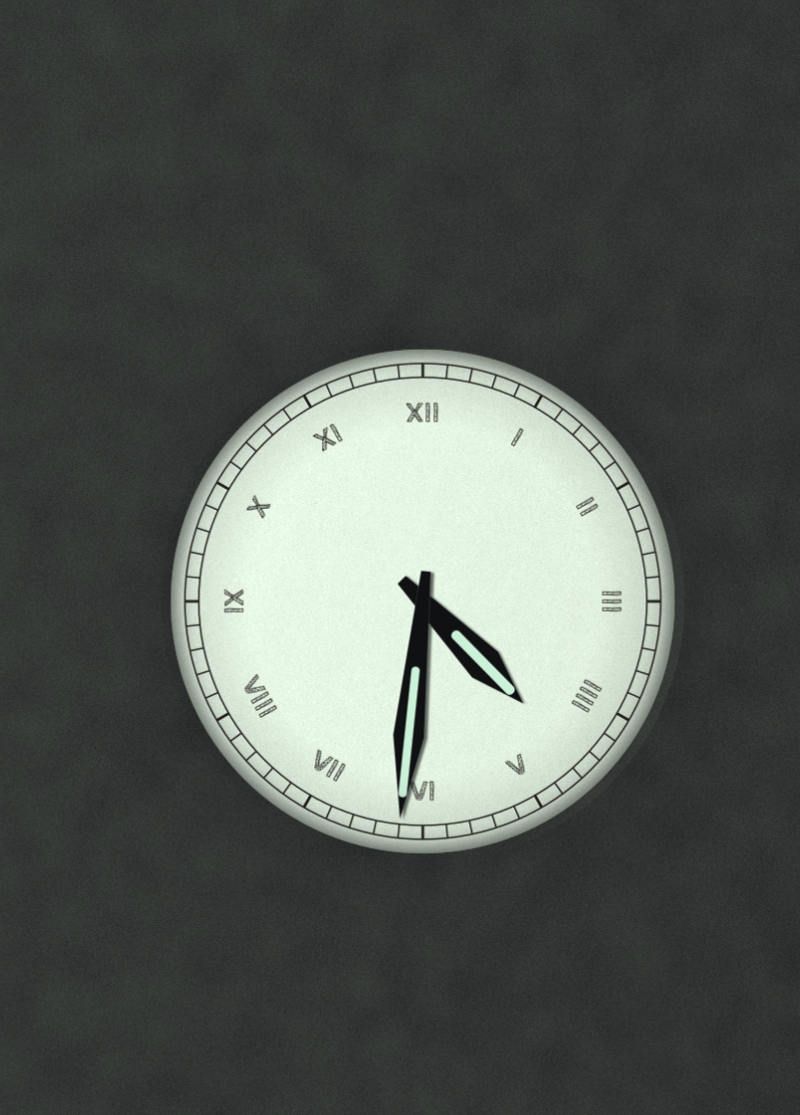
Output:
4,31
